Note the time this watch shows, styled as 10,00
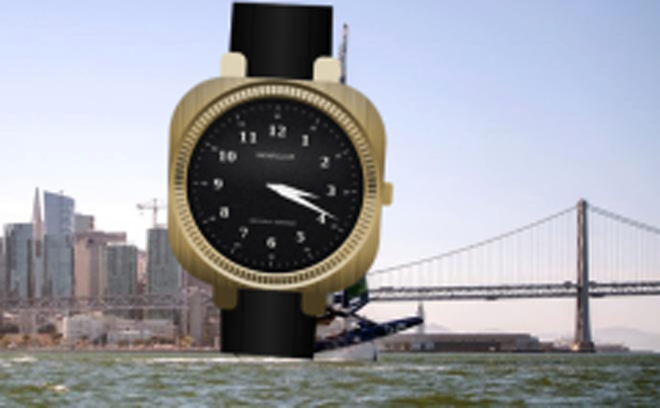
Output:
3,19
